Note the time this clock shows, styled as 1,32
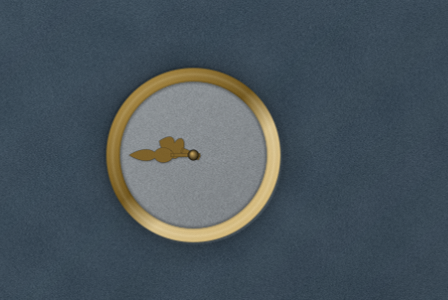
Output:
9,45
